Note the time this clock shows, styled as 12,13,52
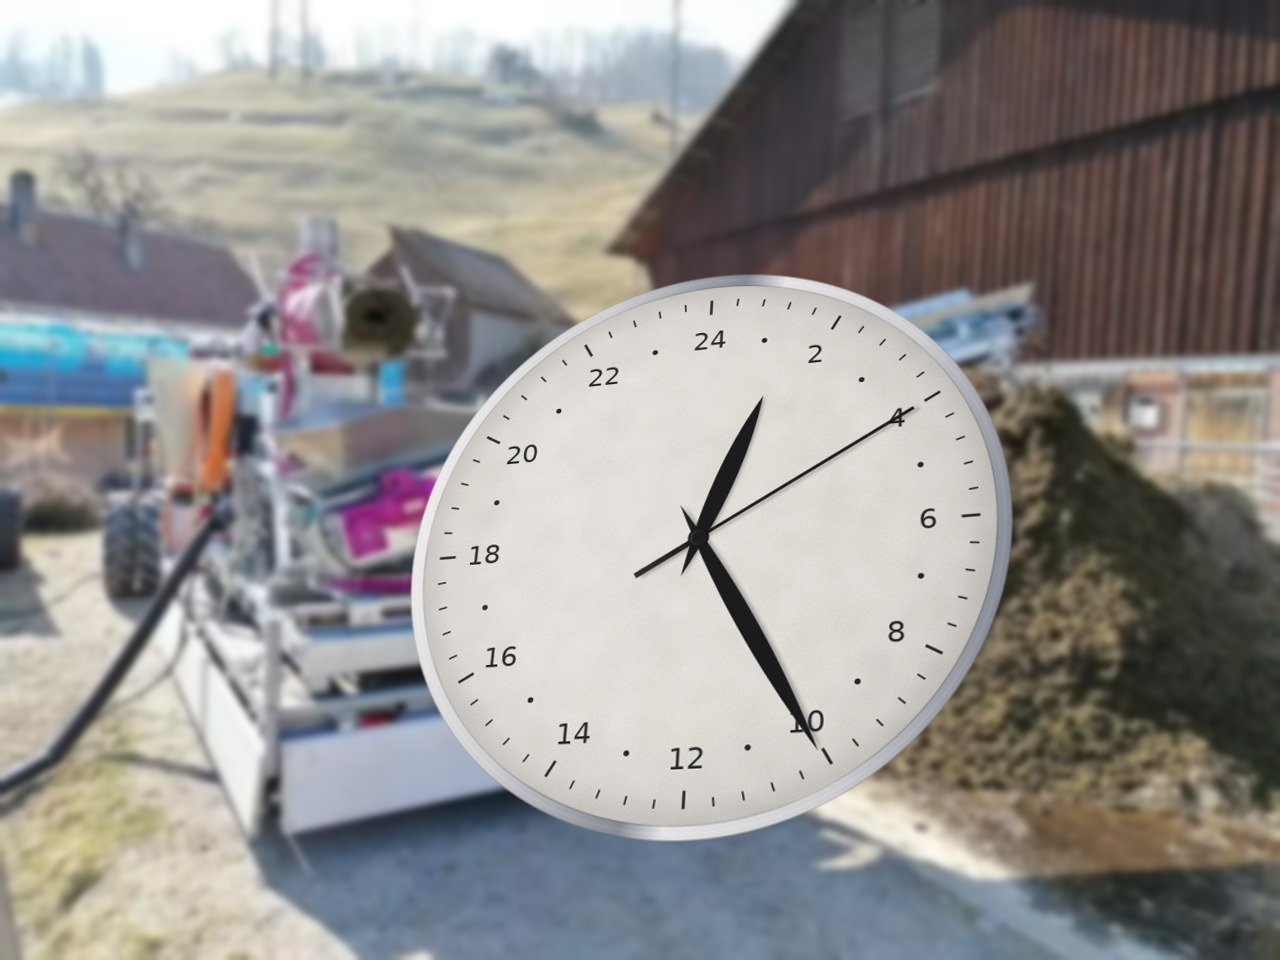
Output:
1,25,10
